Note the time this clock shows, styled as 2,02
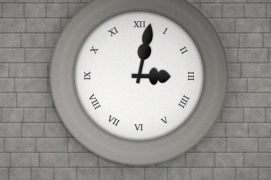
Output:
3,02
